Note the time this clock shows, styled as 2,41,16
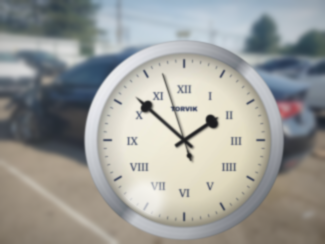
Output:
1,51,57
